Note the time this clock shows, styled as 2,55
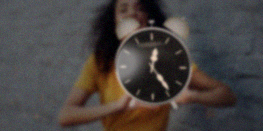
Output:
12,24
